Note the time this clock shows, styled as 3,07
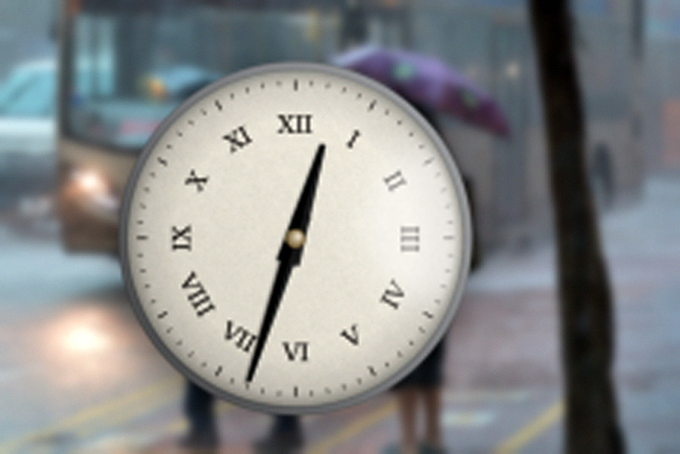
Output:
12,33
